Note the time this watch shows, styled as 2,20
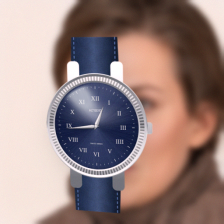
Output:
12,44
